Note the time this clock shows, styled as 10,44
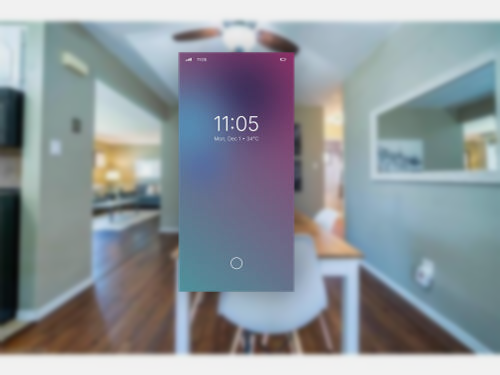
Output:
11,05
